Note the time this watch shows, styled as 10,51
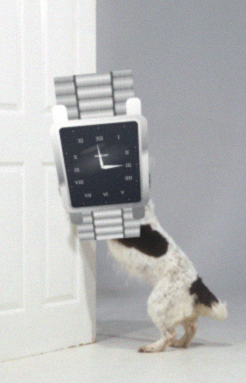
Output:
2,59
